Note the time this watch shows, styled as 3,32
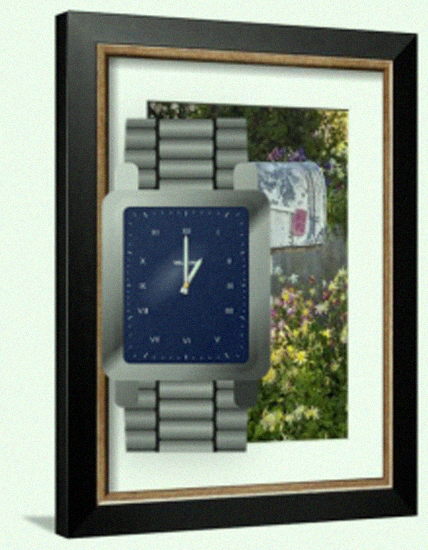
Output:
1,00
